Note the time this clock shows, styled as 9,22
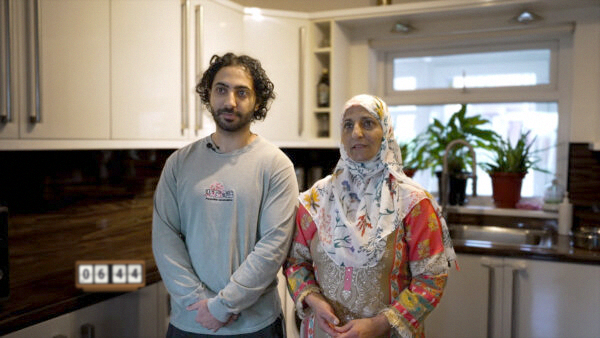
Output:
6,44
